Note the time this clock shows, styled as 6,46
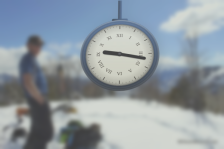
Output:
9,17
